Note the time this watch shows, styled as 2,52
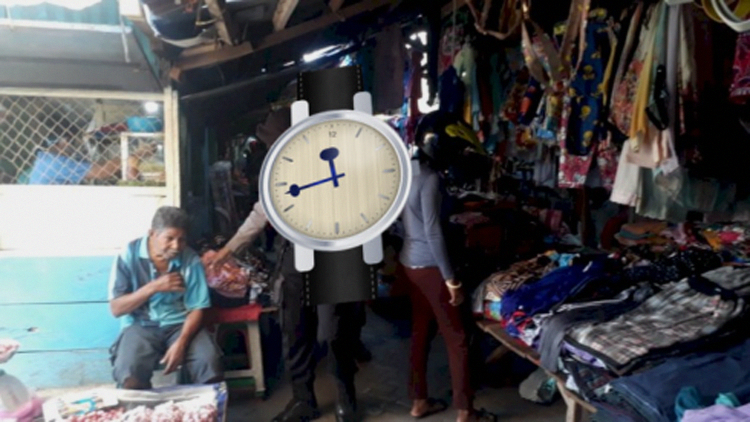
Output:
11,43
